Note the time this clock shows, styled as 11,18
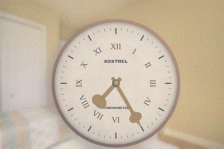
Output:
7,25
